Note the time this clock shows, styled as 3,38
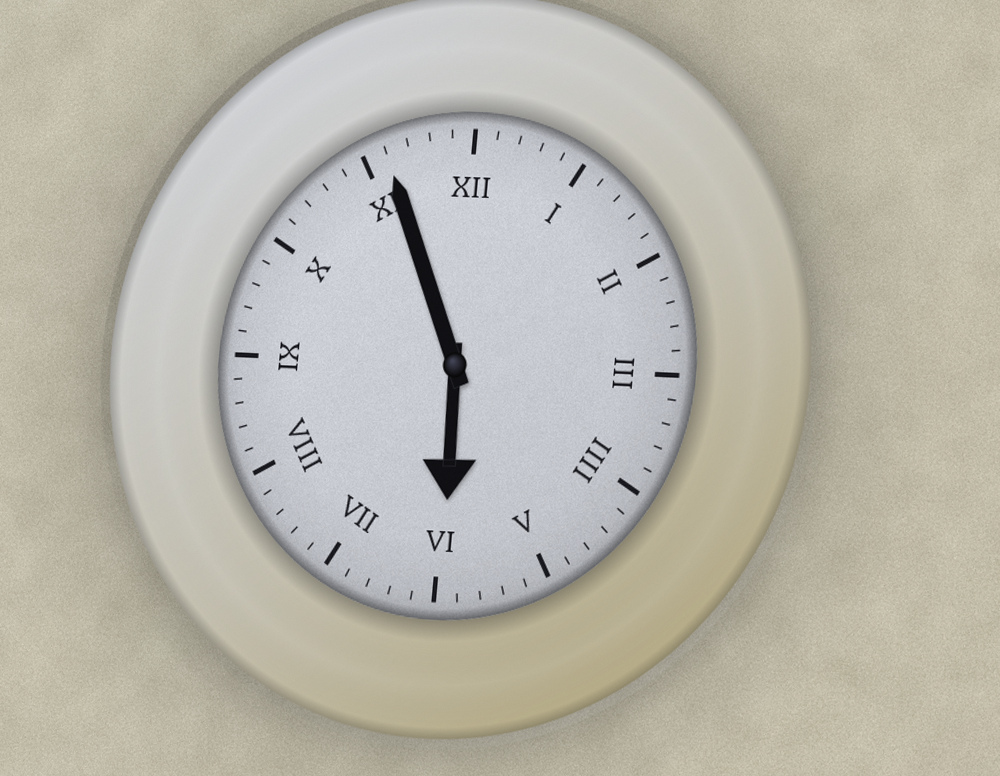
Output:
5,56
